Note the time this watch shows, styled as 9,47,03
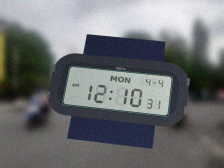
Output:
12,10,31
